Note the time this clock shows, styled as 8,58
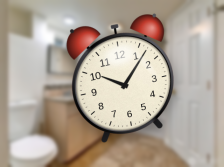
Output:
10,07
